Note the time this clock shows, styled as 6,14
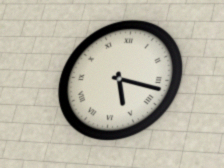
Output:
5,17
